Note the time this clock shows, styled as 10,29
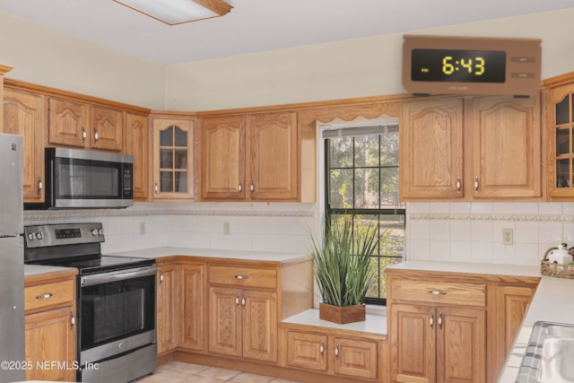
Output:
6,43
